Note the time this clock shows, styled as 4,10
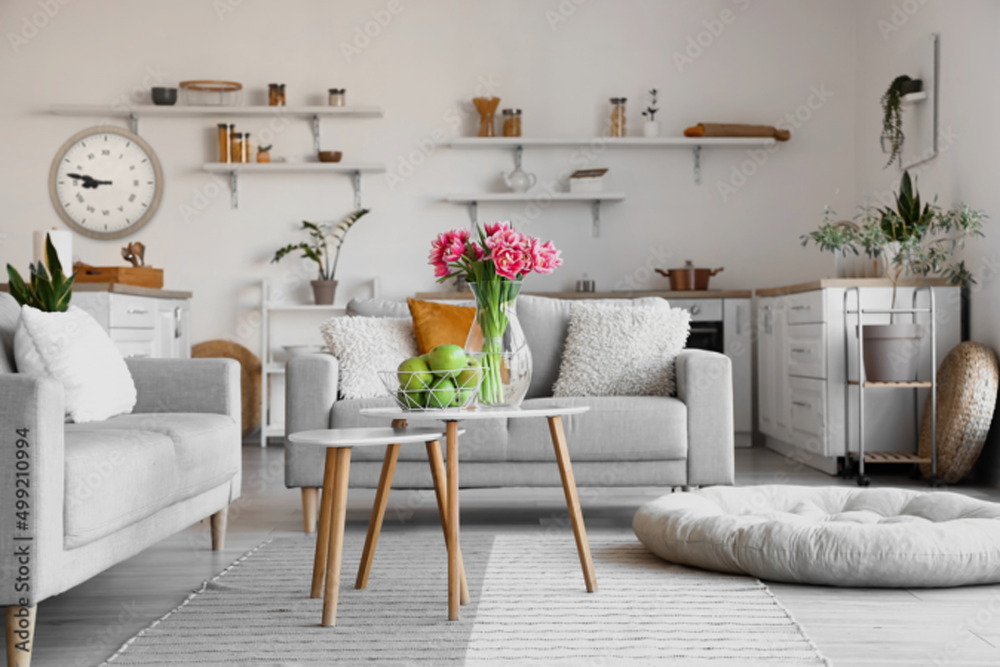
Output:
8,47
